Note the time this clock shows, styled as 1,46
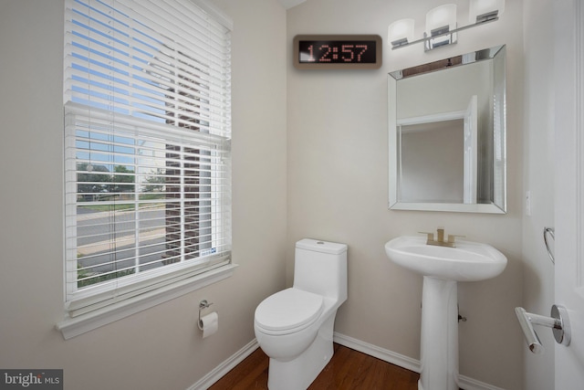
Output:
12,57
